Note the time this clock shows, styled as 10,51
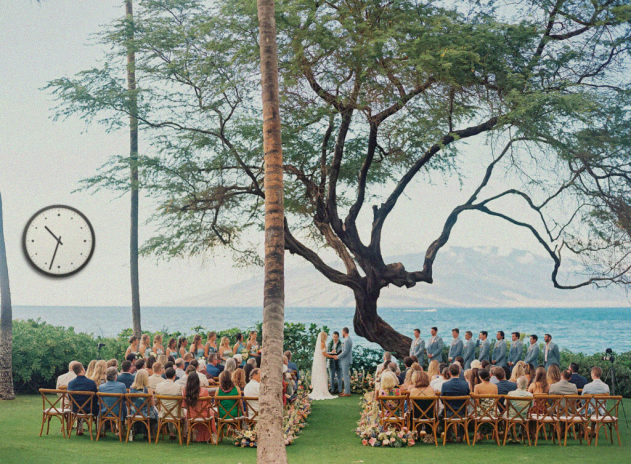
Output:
10,33
